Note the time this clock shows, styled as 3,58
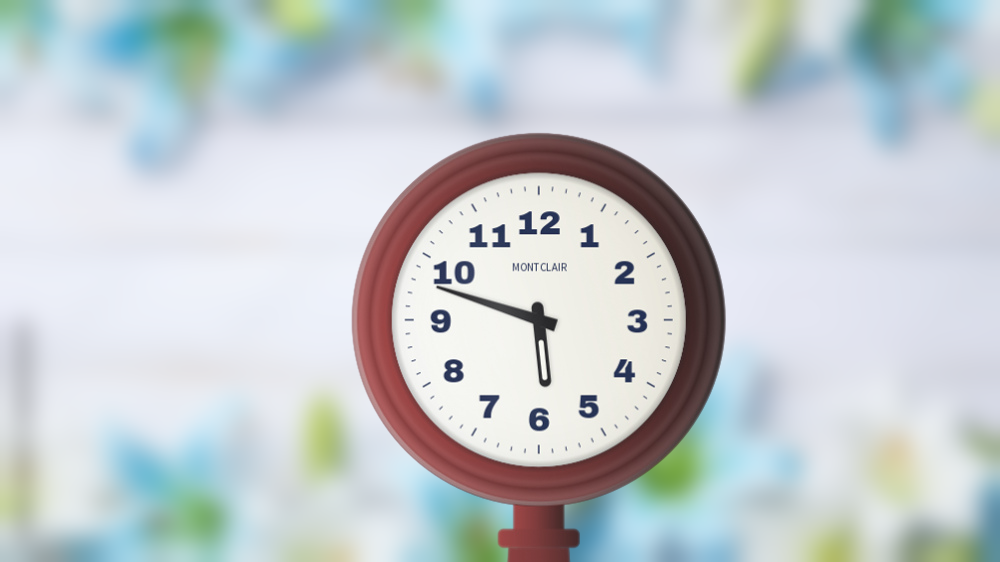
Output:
5,48
